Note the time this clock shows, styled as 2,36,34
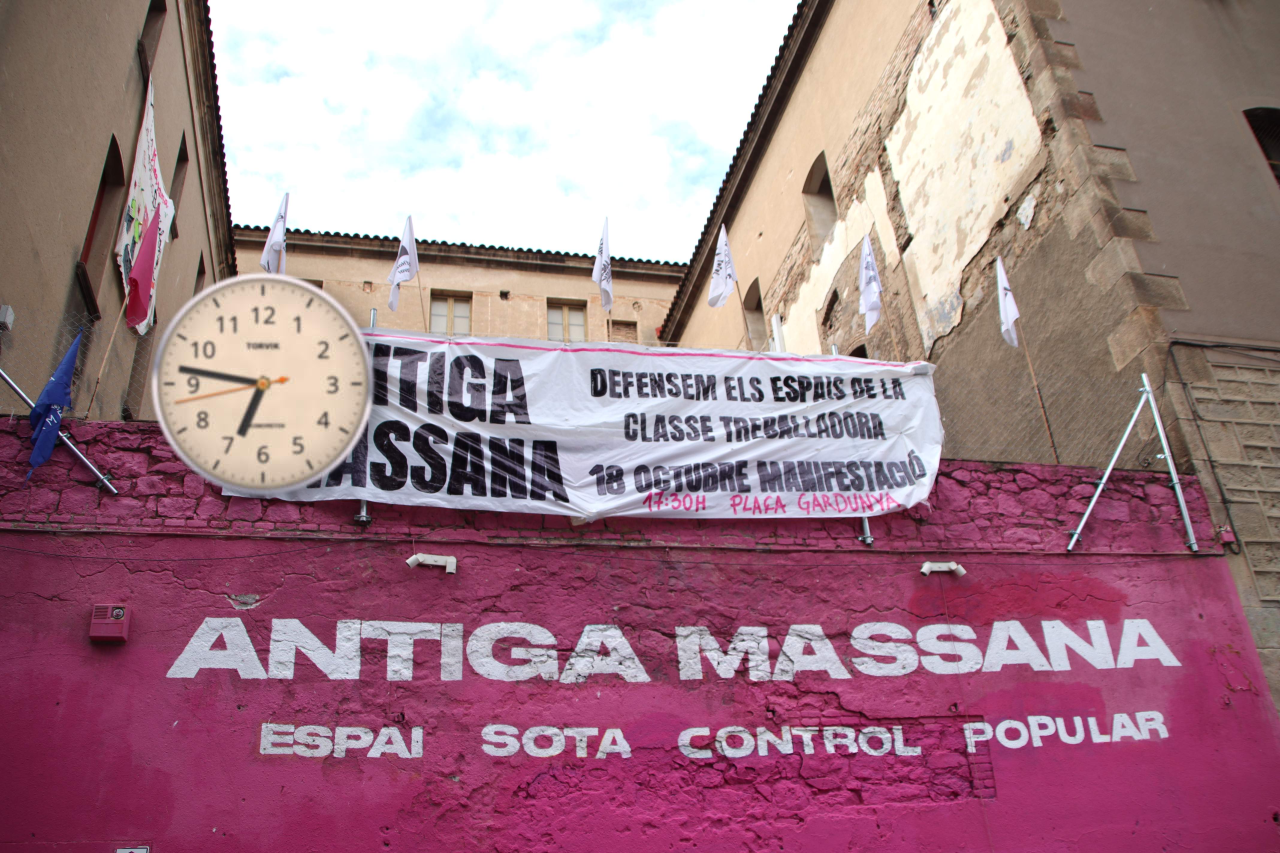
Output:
6,46,43
